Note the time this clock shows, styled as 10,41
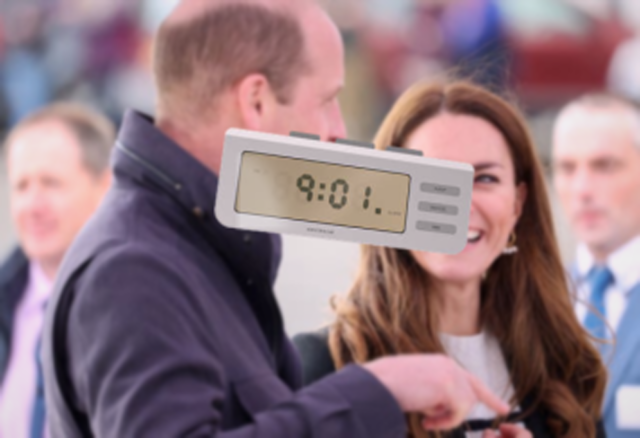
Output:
9,01
